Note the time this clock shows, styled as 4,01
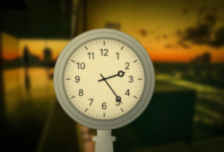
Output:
2,24
